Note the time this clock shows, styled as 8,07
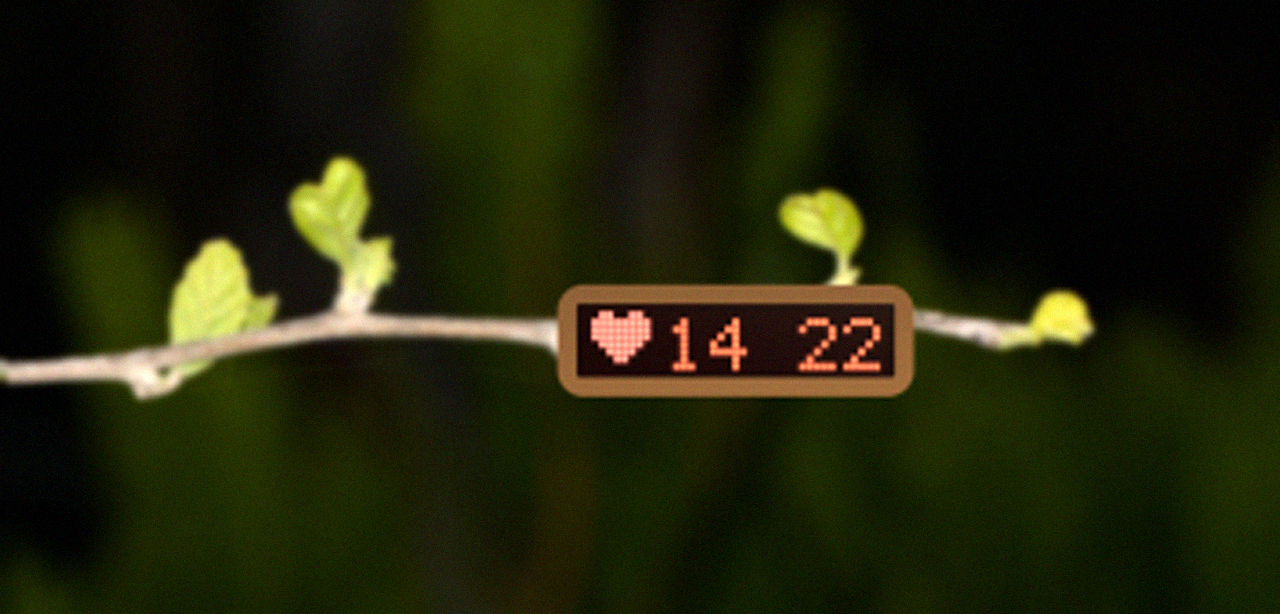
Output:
14,22
